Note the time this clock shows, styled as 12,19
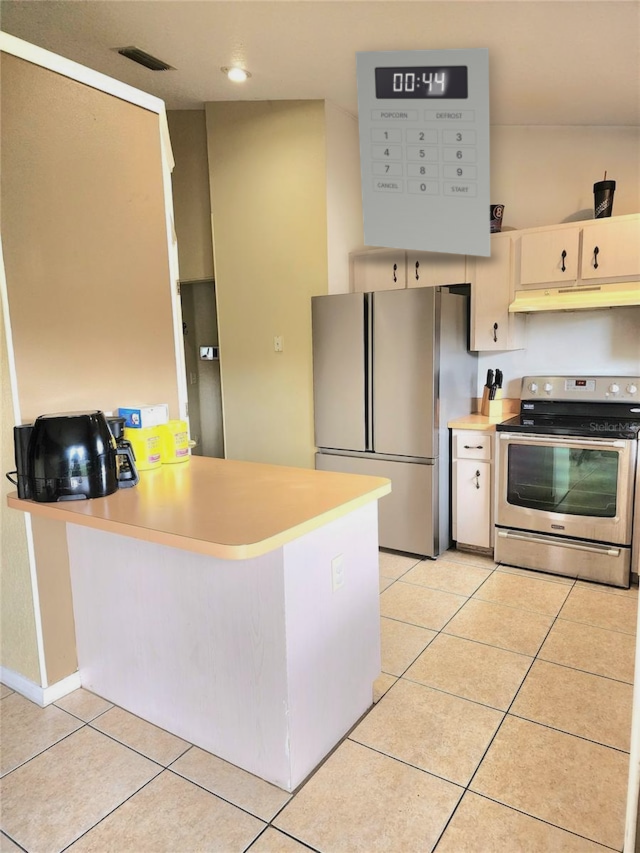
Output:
0,44
